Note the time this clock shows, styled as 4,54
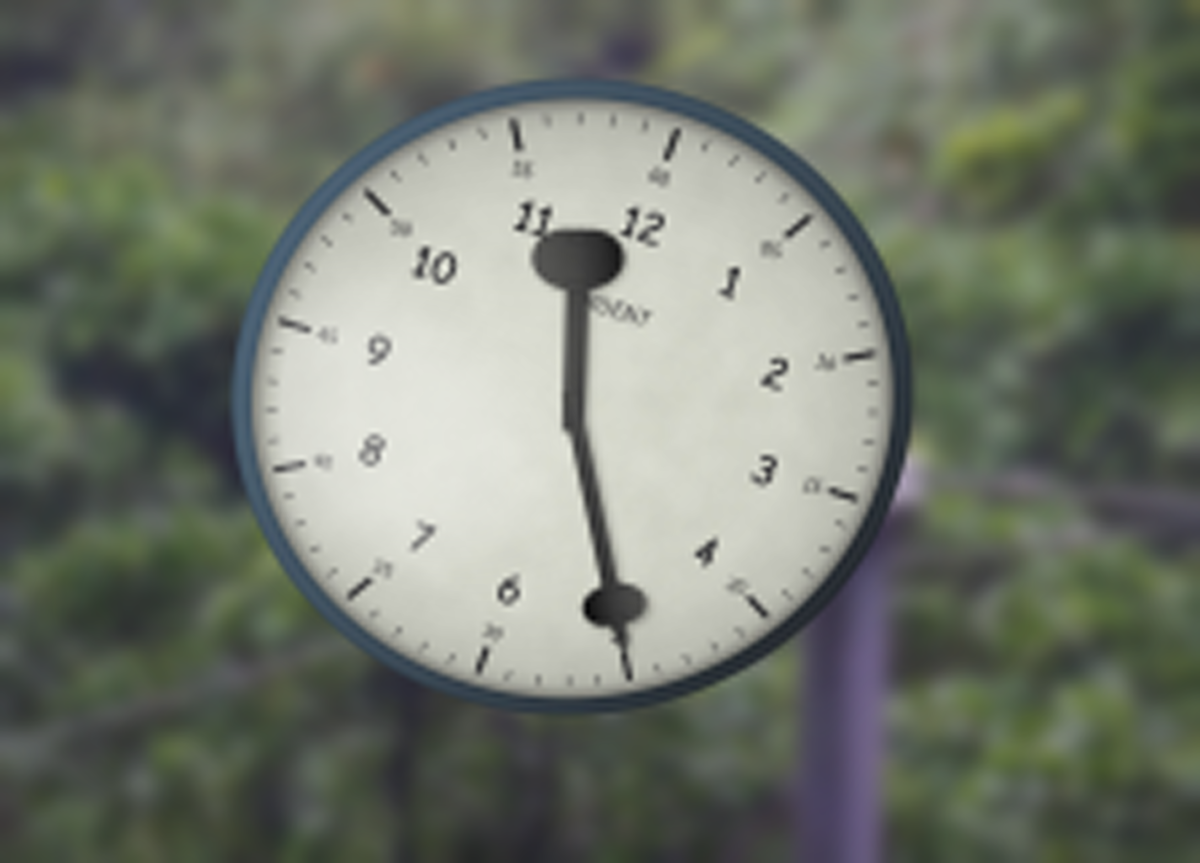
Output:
11,25
